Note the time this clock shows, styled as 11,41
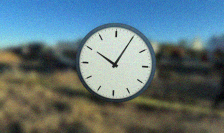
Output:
10,05
